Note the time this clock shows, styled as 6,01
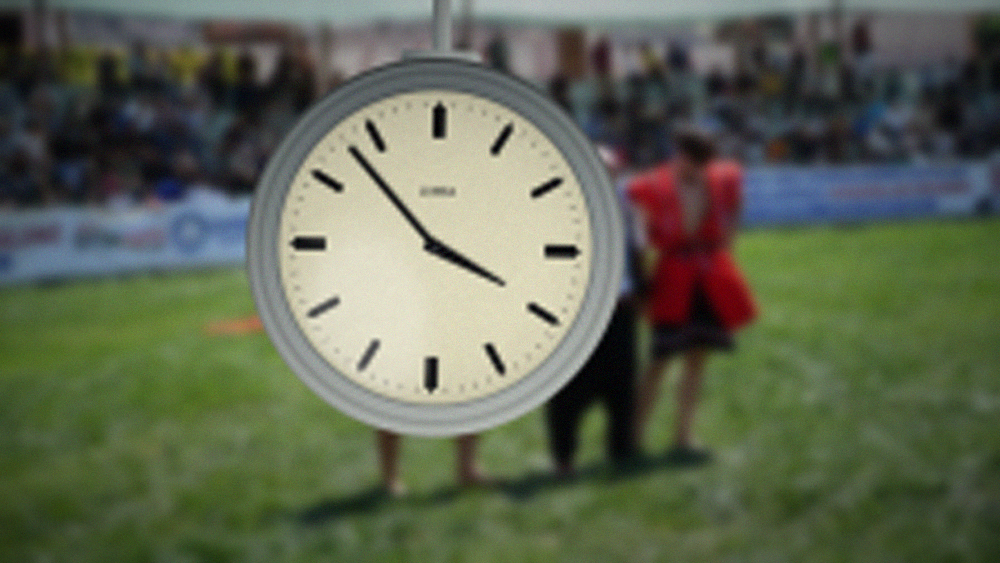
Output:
3,53
